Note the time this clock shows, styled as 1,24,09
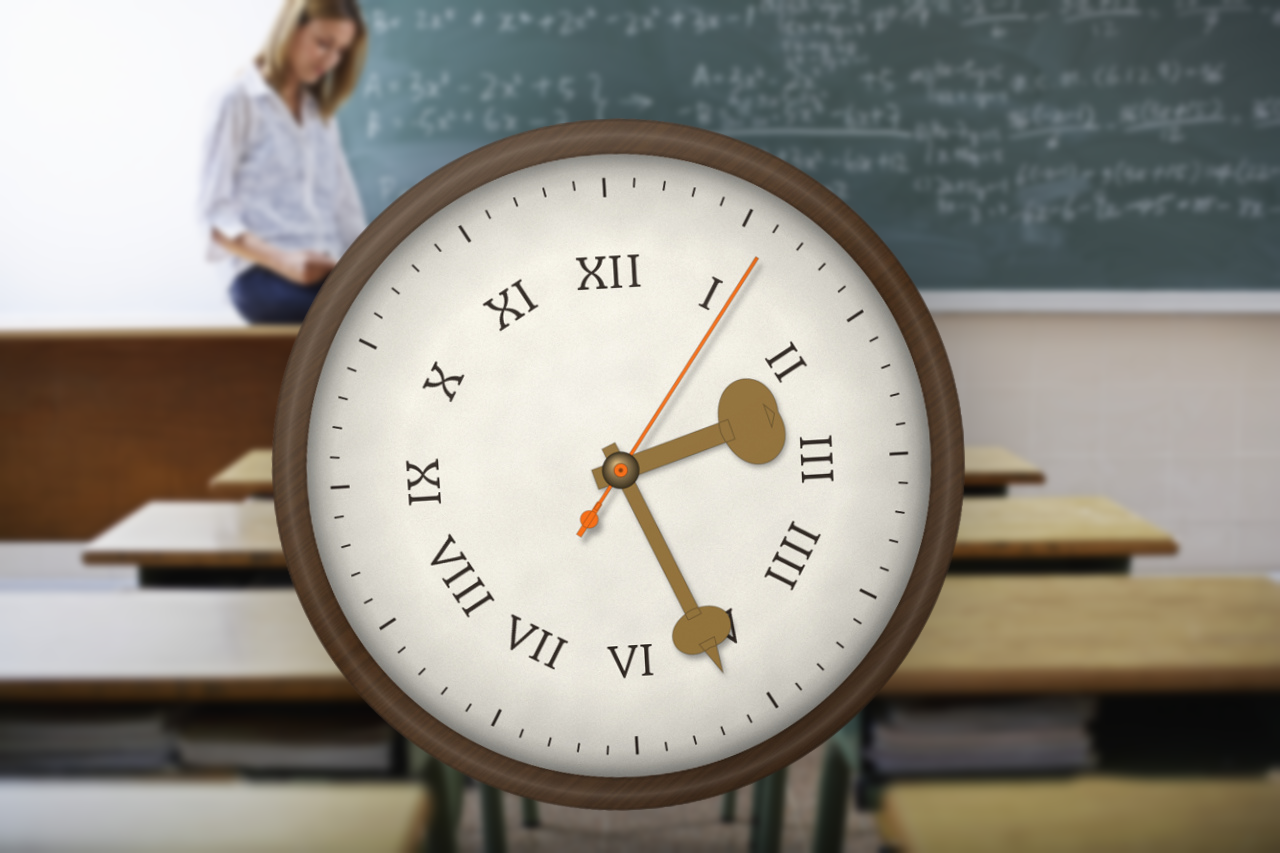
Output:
2,26,06
